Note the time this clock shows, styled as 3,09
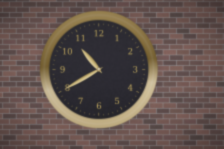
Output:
10,40
